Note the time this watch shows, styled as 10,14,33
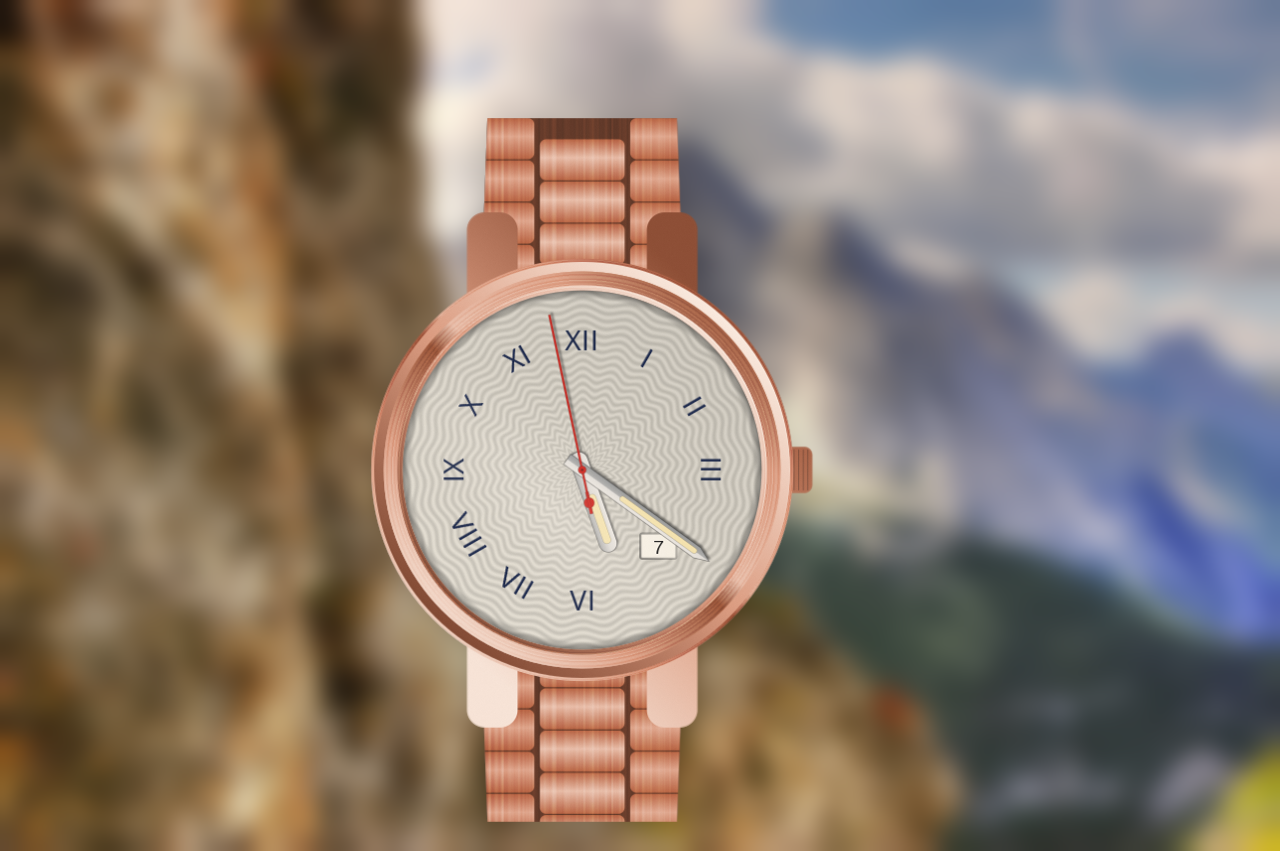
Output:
5,20,58
